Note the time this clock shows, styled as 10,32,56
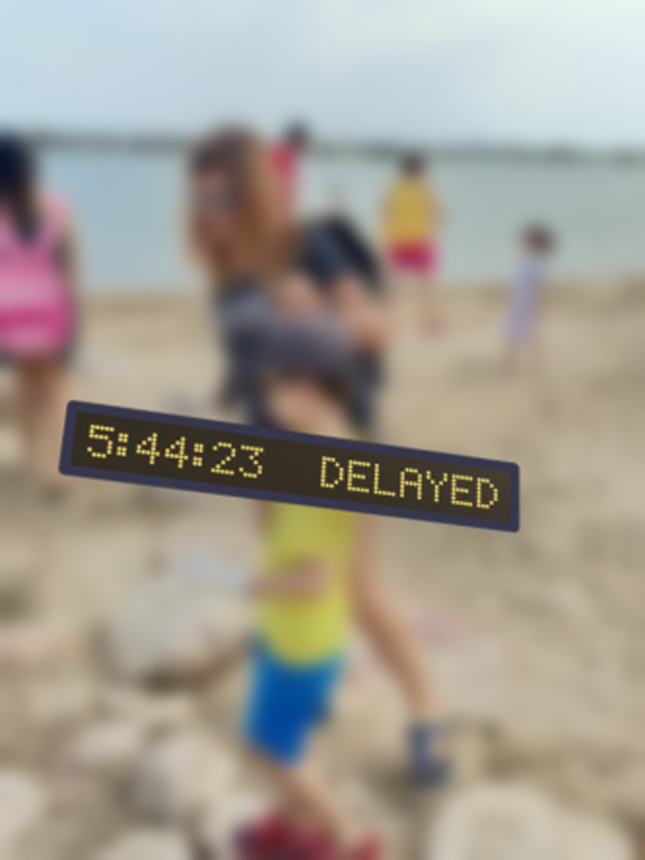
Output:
5,44,23
